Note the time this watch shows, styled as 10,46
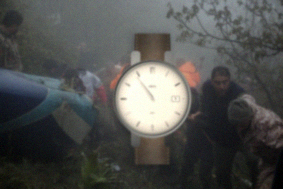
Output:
10,54
